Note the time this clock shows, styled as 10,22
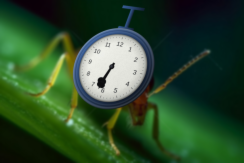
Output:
6,32
